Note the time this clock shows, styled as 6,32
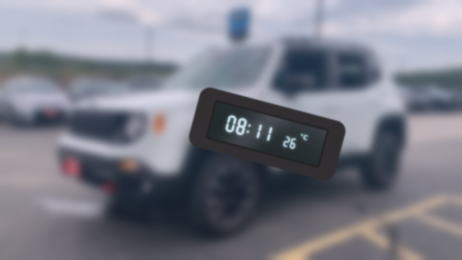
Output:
8,11
